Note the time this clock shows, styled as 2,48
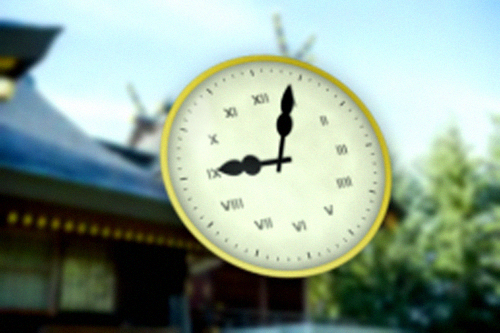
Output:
9,04
